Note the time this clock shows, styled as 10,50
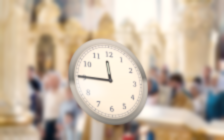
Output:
11,45
